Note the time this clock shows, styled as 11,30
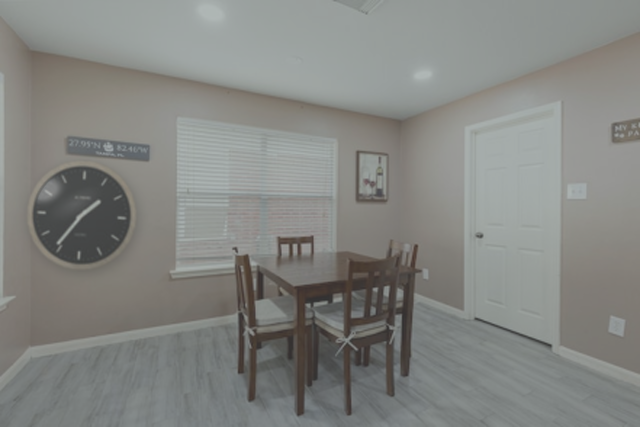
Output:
1,36
